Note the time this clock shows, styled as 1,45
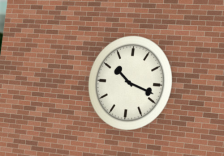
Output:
10,18
